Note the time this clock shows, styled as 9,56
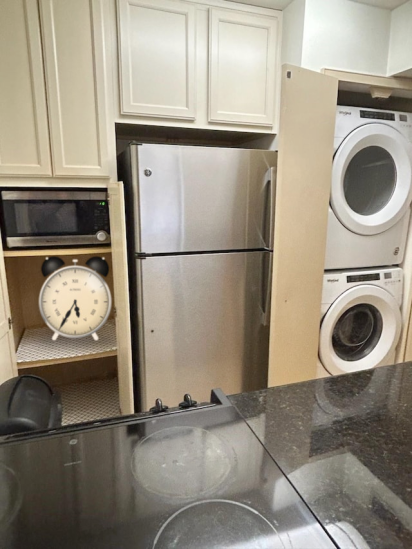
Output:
5,35
